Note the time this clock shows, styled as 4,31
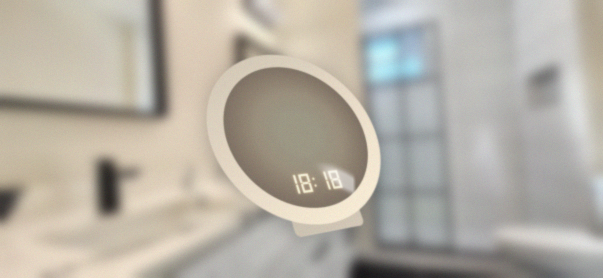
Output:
18,18
